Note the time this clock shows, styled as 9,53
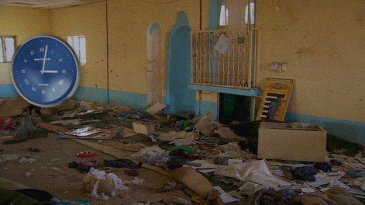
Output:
3,02
